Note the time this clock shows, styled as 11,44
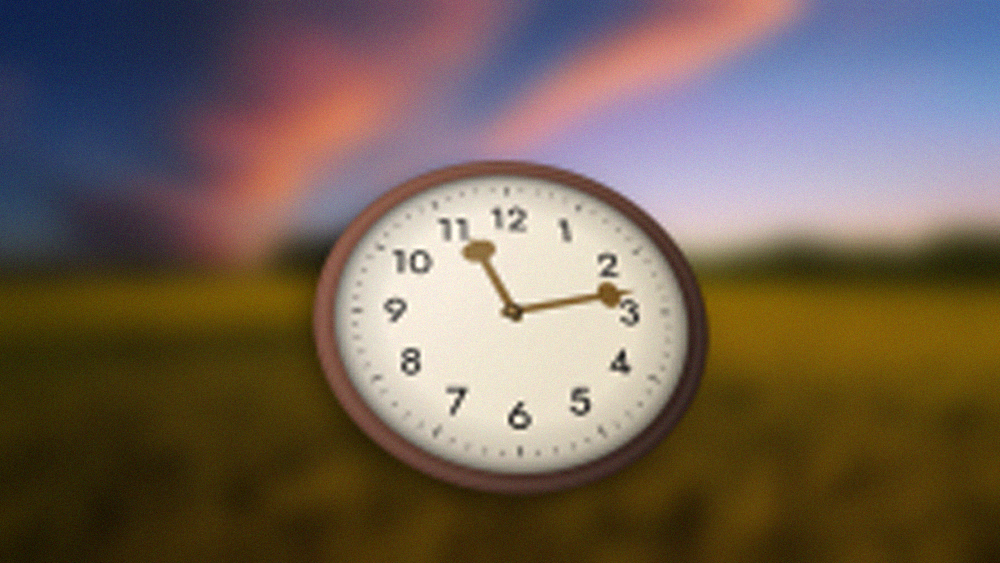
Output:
11,13
